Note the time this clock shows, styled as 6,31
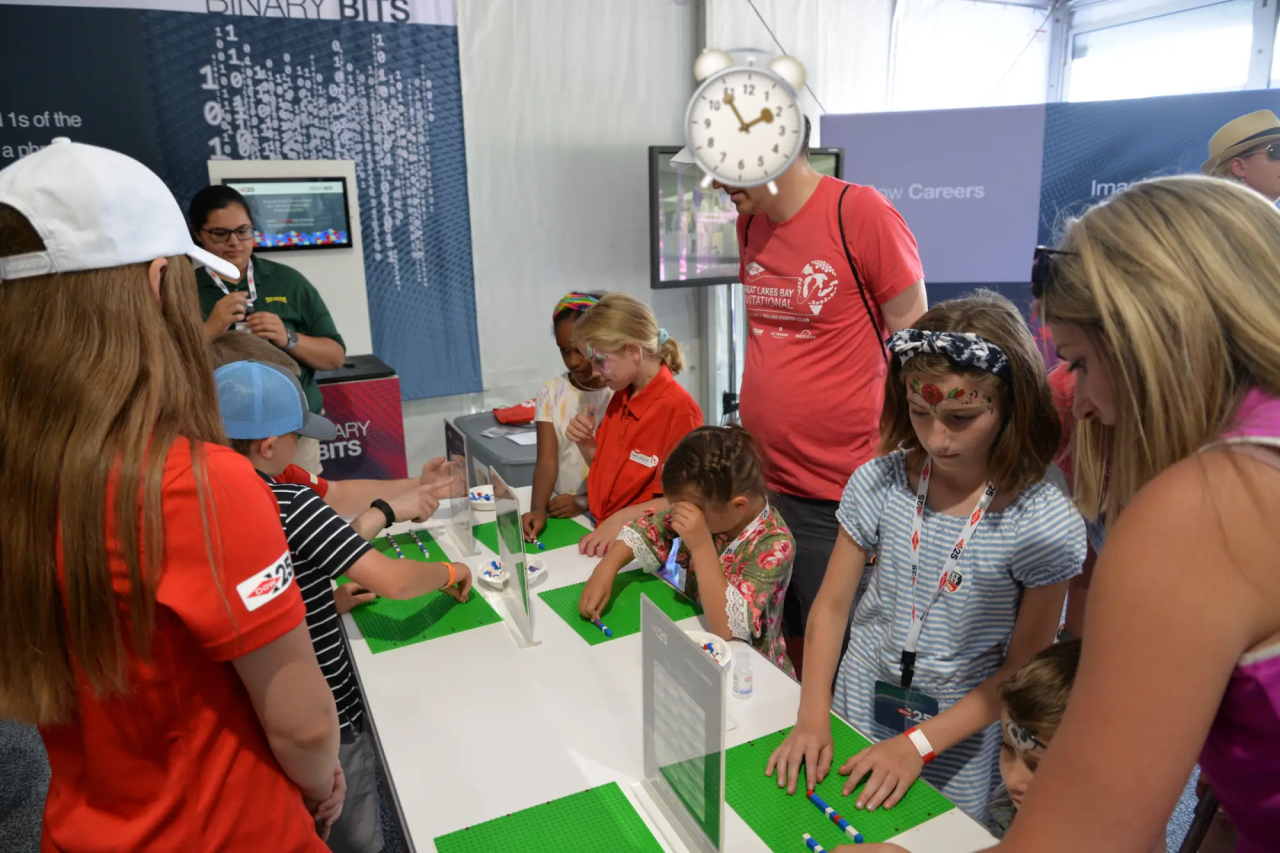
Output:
1,54
